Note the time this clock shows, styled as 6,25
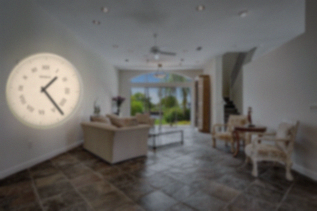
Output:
1,23
